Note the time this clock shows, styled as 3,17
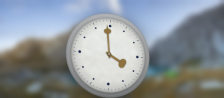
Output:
3,59
